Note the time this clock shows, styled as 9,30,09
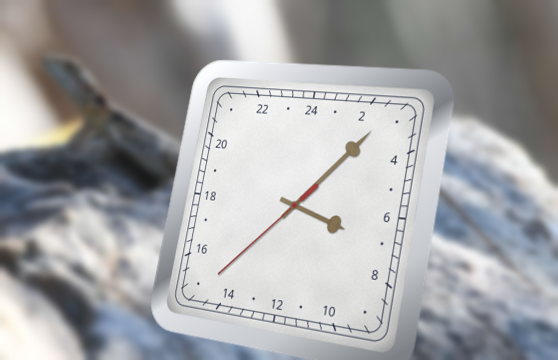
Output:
7,06,37
